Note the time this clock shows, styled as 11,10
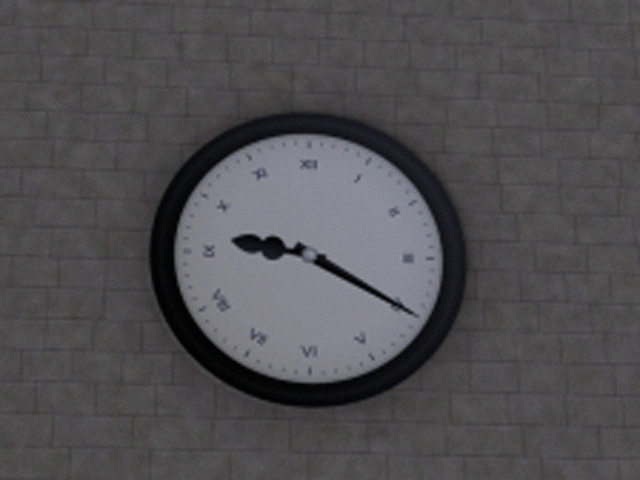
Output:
9,20
